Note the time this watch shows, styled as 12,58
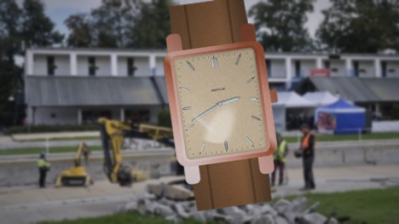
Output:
2,41
